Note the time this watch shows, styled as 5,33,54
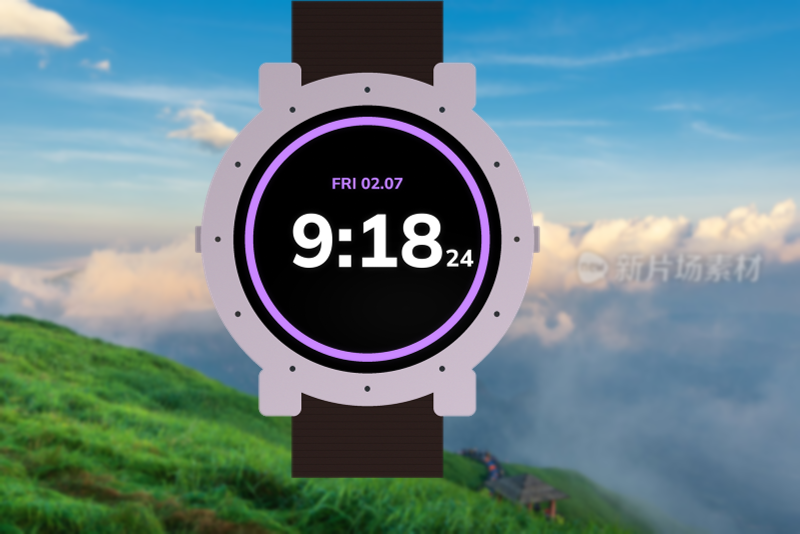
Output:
9,18,24
